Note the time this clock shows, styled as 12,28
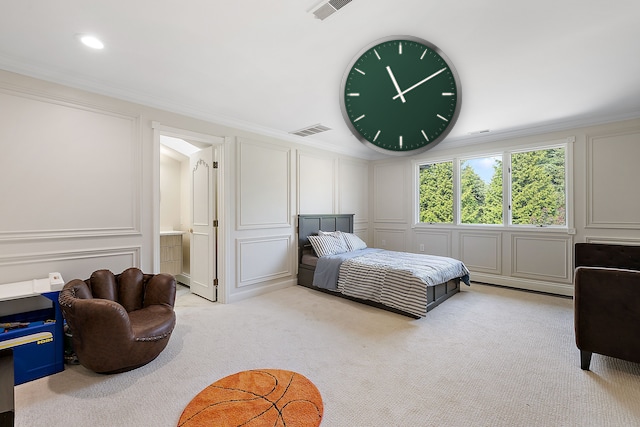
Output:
11,10
